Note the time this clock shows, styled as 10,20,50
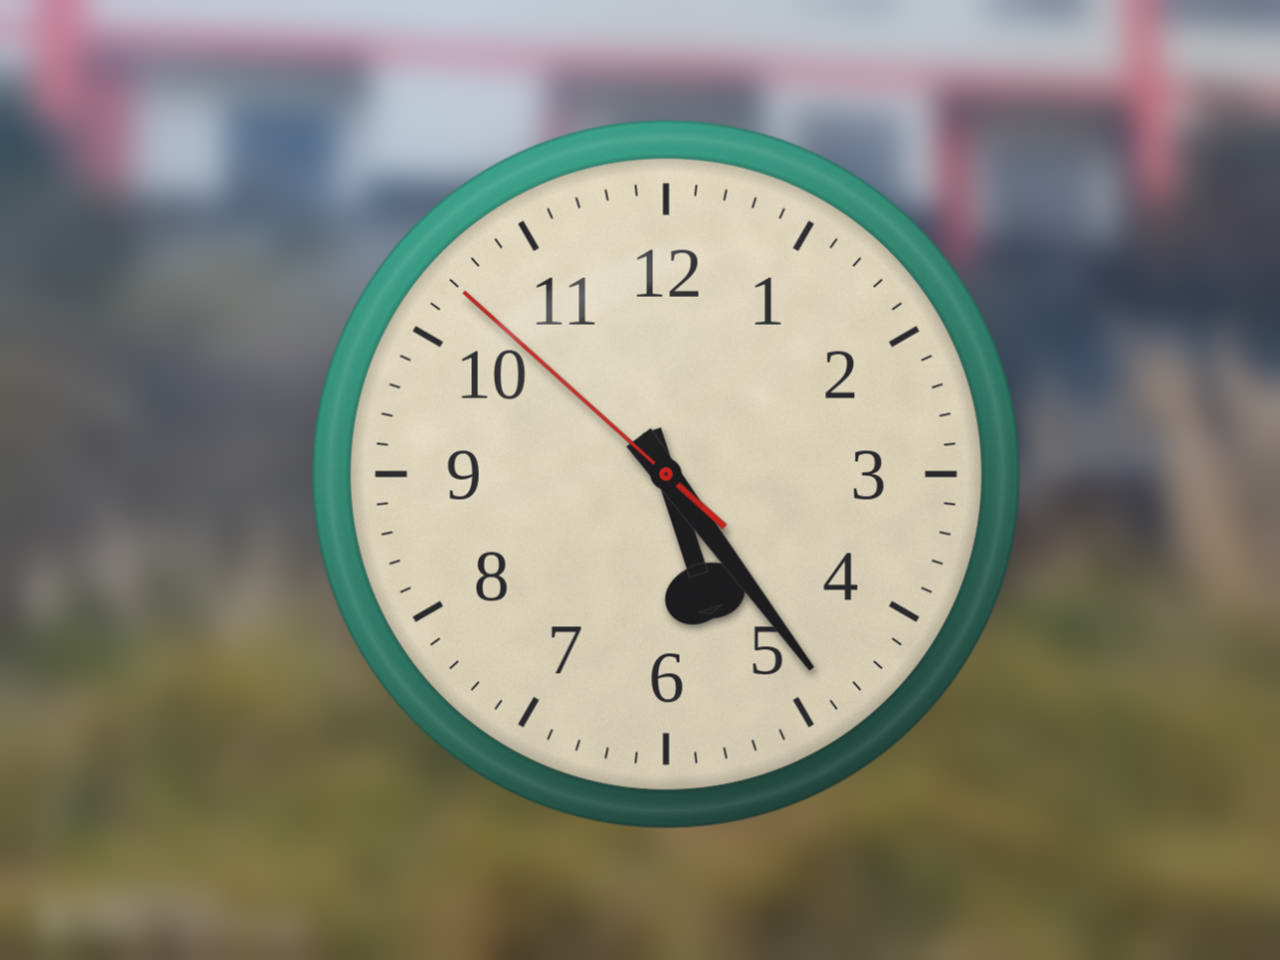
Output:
5,23,52
